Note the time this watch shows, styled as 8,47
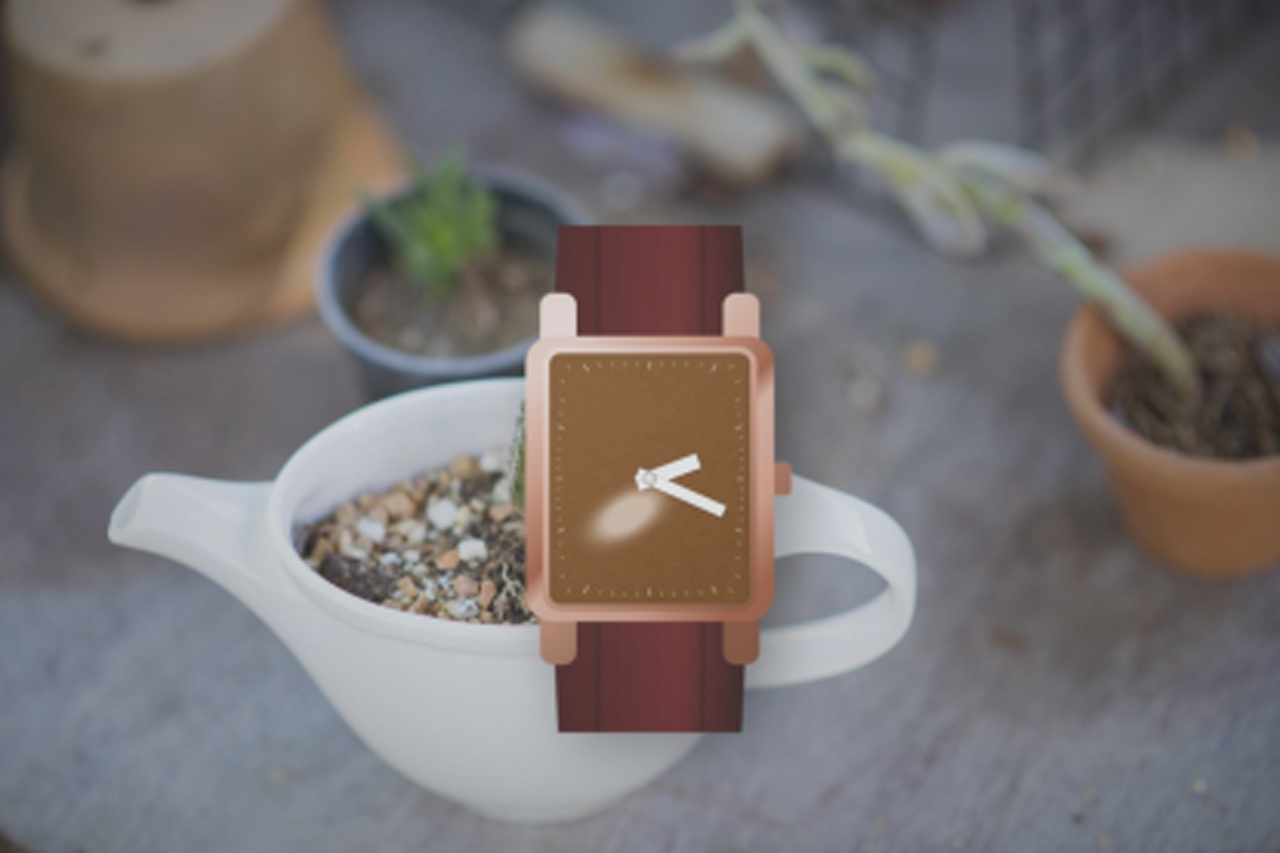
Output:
2,19
